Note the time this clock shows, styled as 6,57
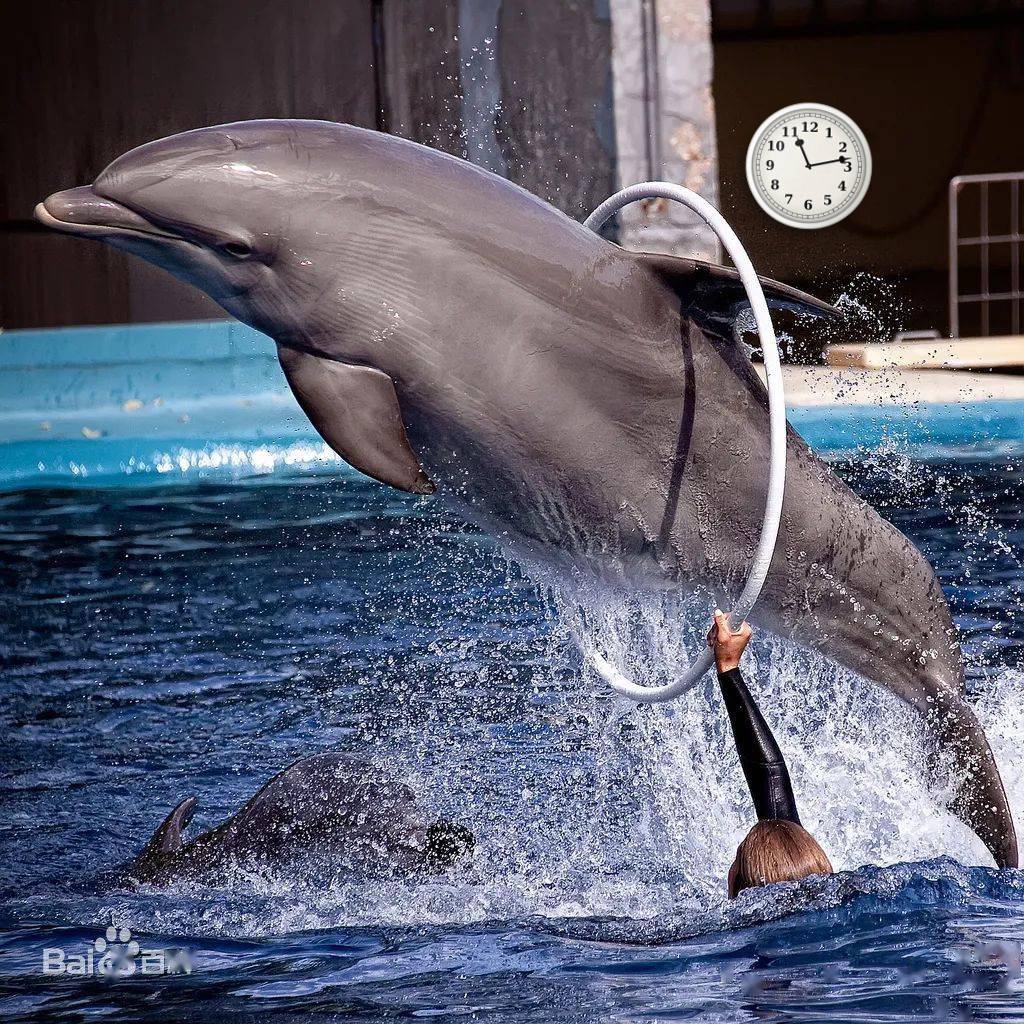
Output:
11,13
